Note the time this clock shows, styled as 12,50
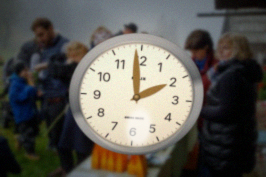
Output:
1,59
